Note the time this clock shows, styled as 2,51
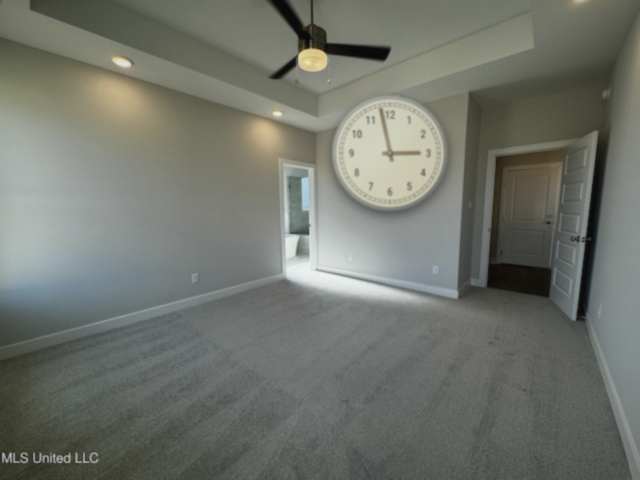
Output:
2,58
